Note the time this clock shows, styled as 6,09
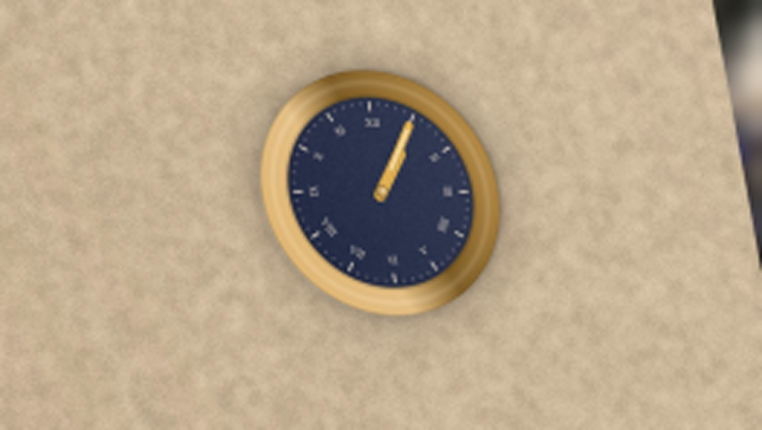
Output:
1,05
